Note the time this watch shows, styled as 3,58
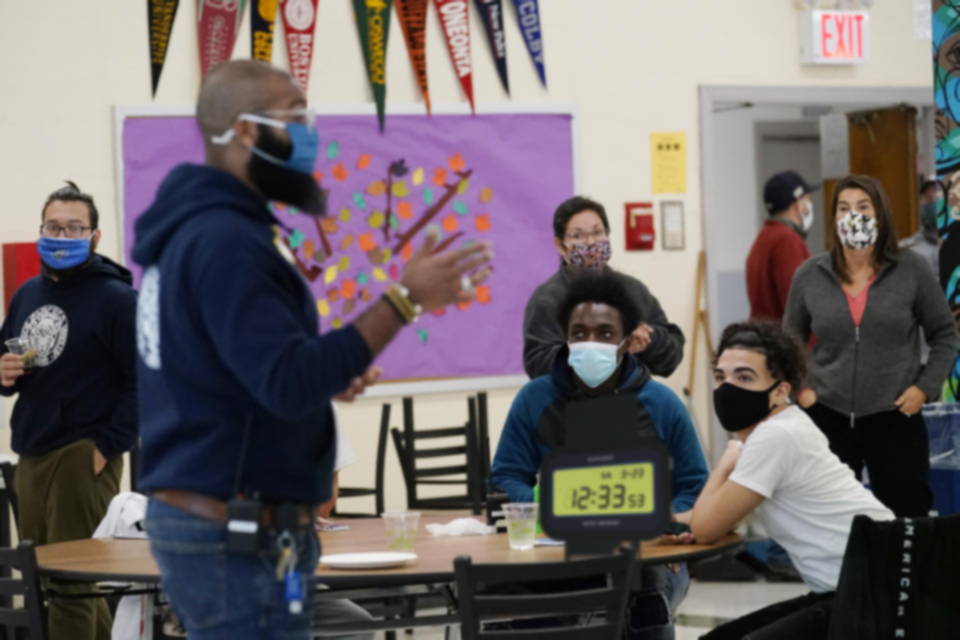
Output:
12,33
